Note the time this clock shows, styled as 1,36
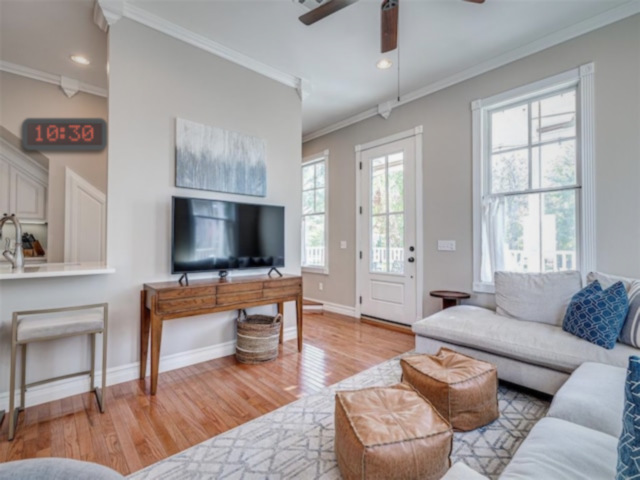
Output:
10,30
